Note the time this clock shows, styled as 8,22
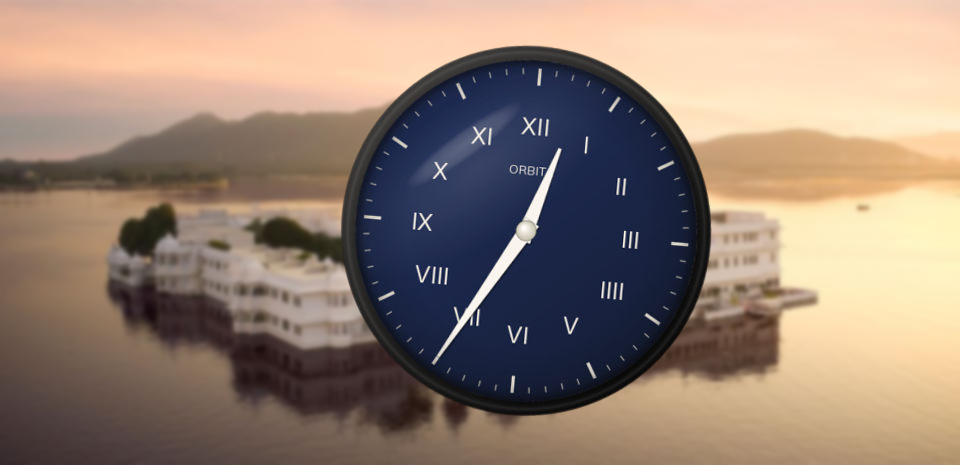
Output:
12,35
